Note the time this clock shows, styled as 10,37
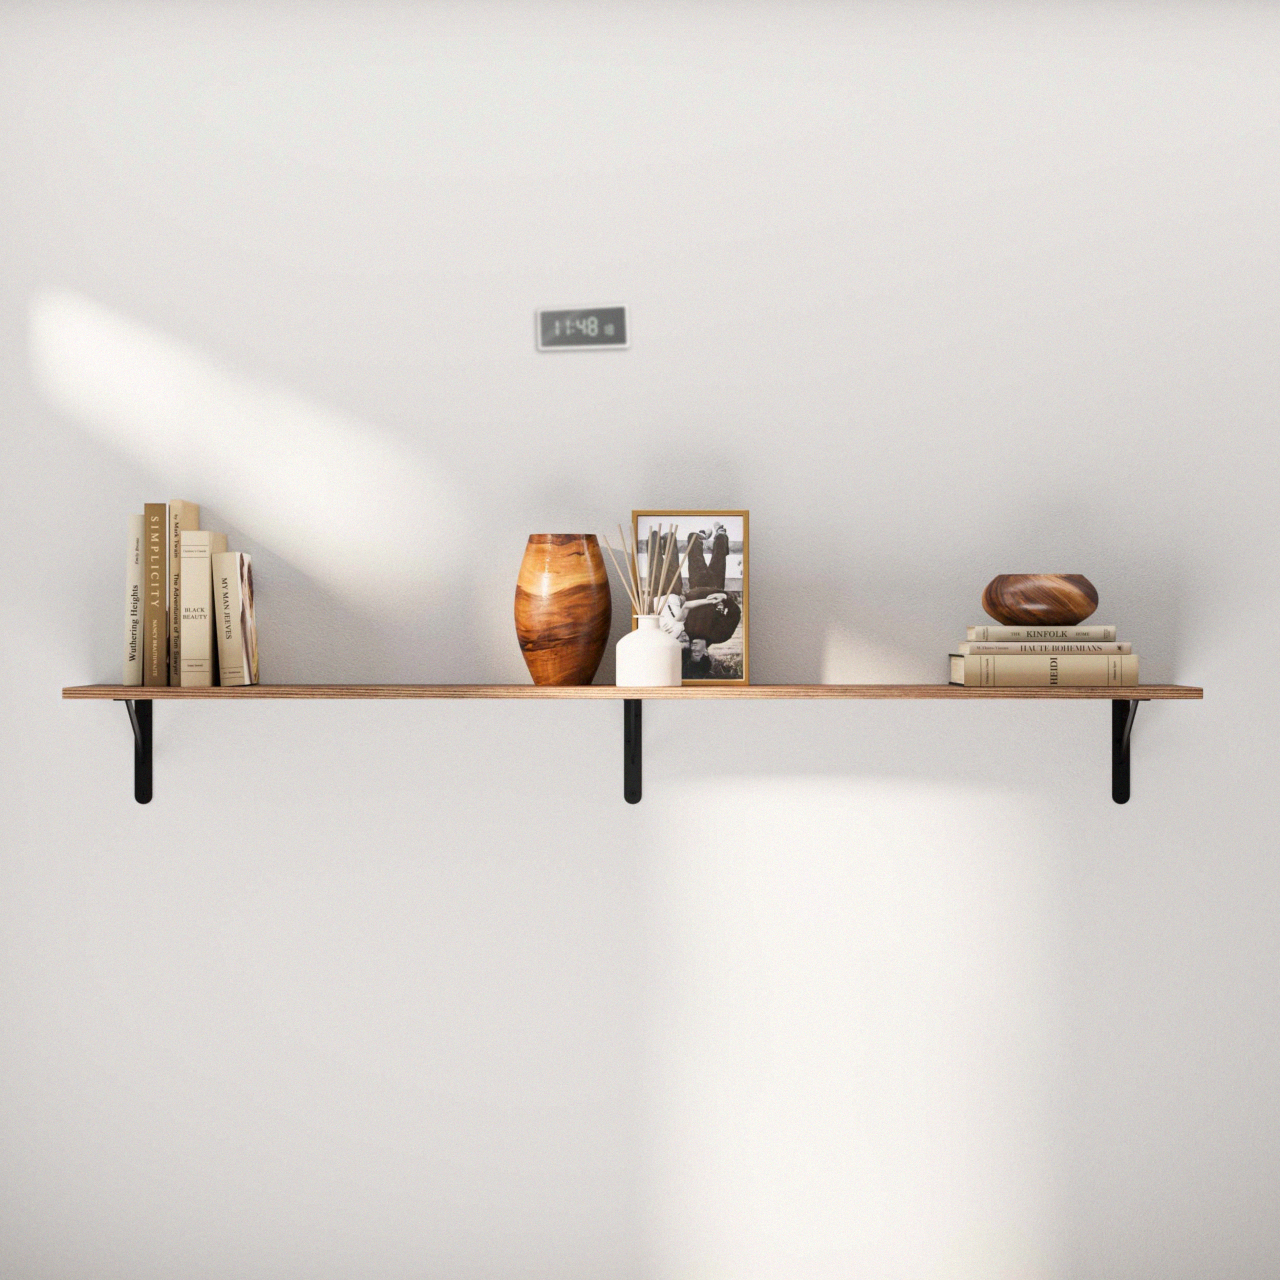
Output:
11,48
